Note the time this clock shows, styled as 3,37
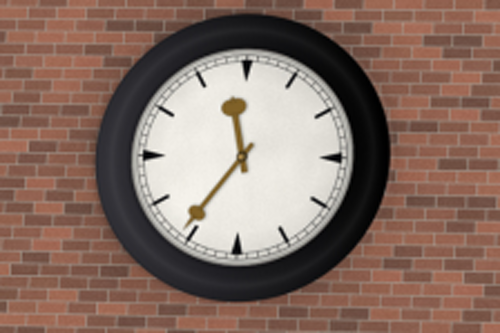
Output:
11,36
